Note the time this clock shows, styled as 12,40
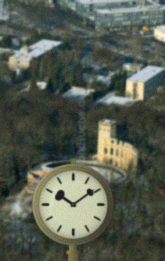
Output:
10,09
